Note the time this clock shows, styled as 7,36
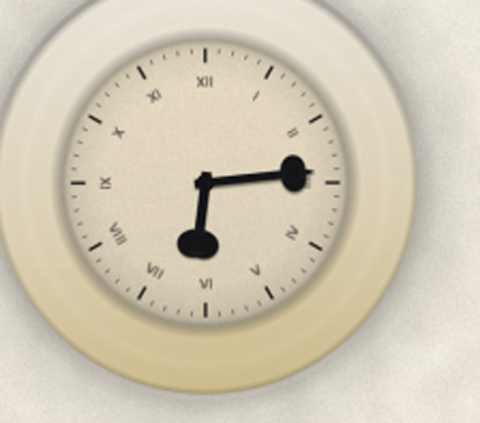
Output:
6,14
